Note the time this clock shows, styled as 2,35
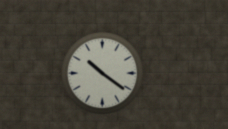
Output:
10,21
